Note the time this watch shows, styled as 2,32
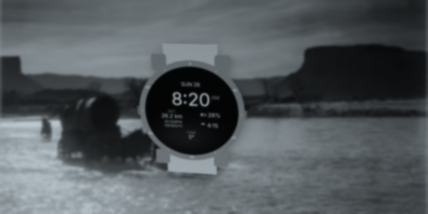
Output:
8,20
